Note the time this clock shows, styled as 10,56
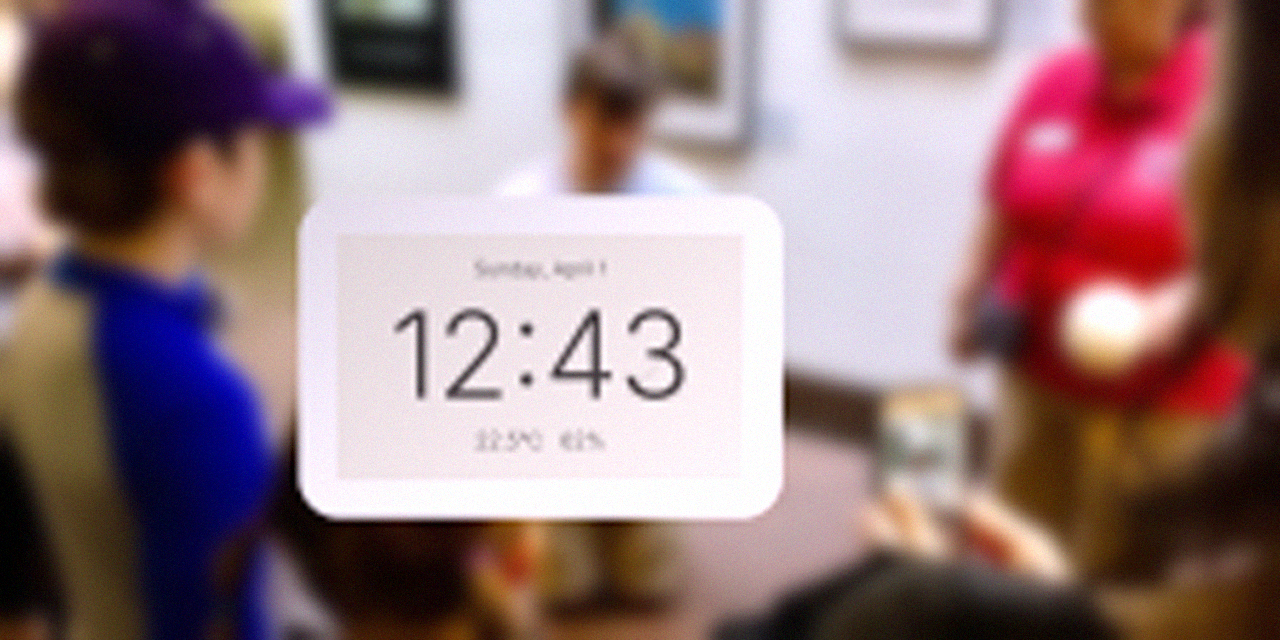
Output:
12,43
